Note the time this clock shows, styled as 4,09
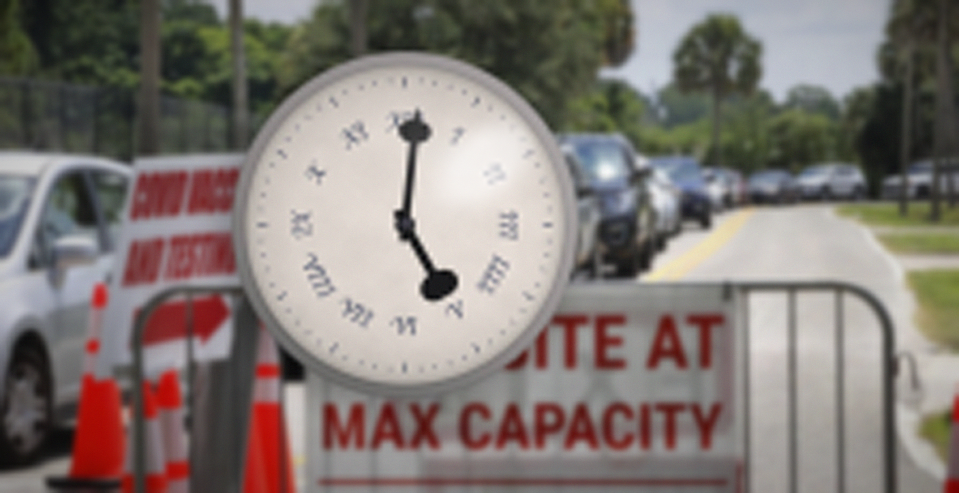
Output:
5,01
